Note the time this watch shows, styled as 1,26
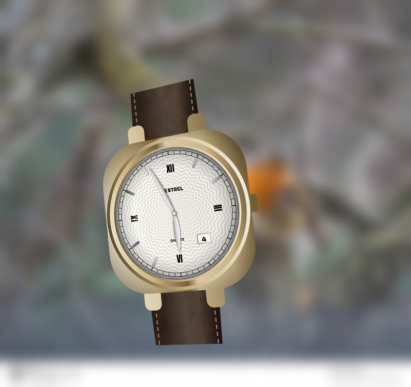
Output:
5,56
